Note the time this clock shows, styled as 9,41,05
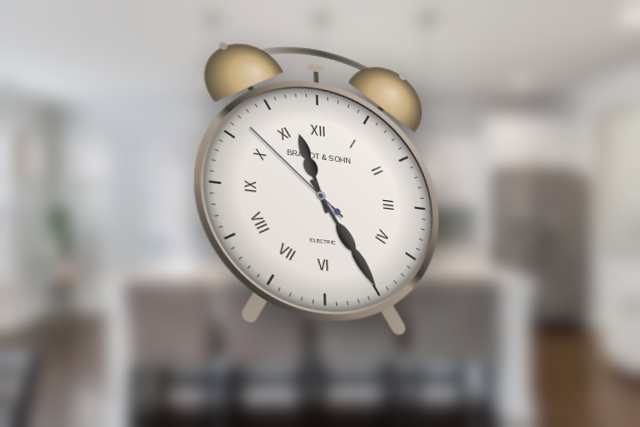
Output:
11,24,52
